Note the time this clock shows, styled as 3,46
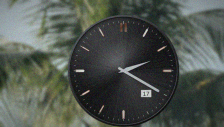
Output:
2,20
